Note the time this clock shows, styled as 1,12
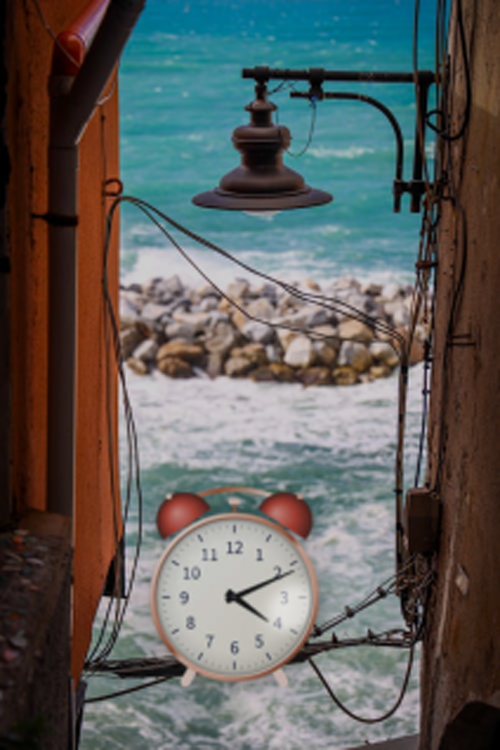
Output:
4,11
